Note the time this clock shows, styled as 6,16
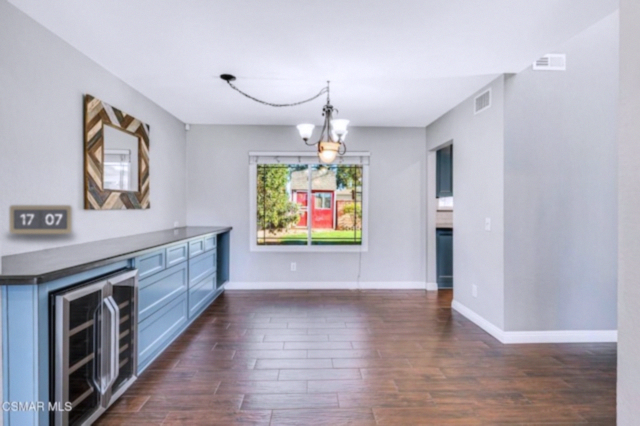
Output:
17,07
